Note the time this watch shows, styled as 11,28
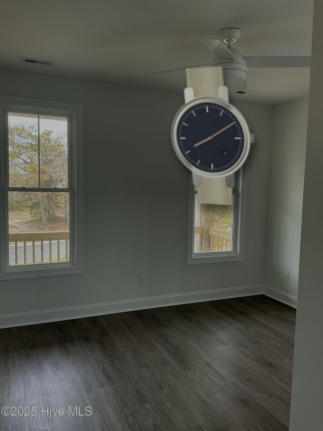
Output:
8,10
